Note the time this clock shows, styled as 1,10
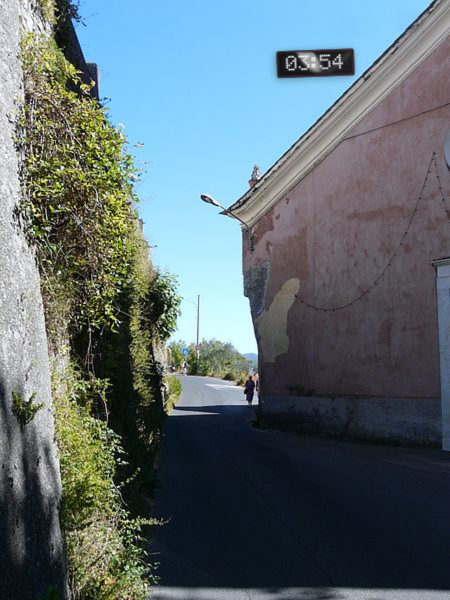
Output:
3,54
